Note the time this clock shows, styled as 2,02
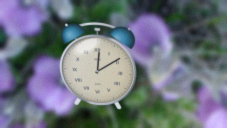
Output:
12,09
